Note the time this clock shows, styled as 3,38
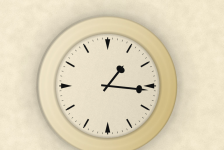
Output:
1,16
